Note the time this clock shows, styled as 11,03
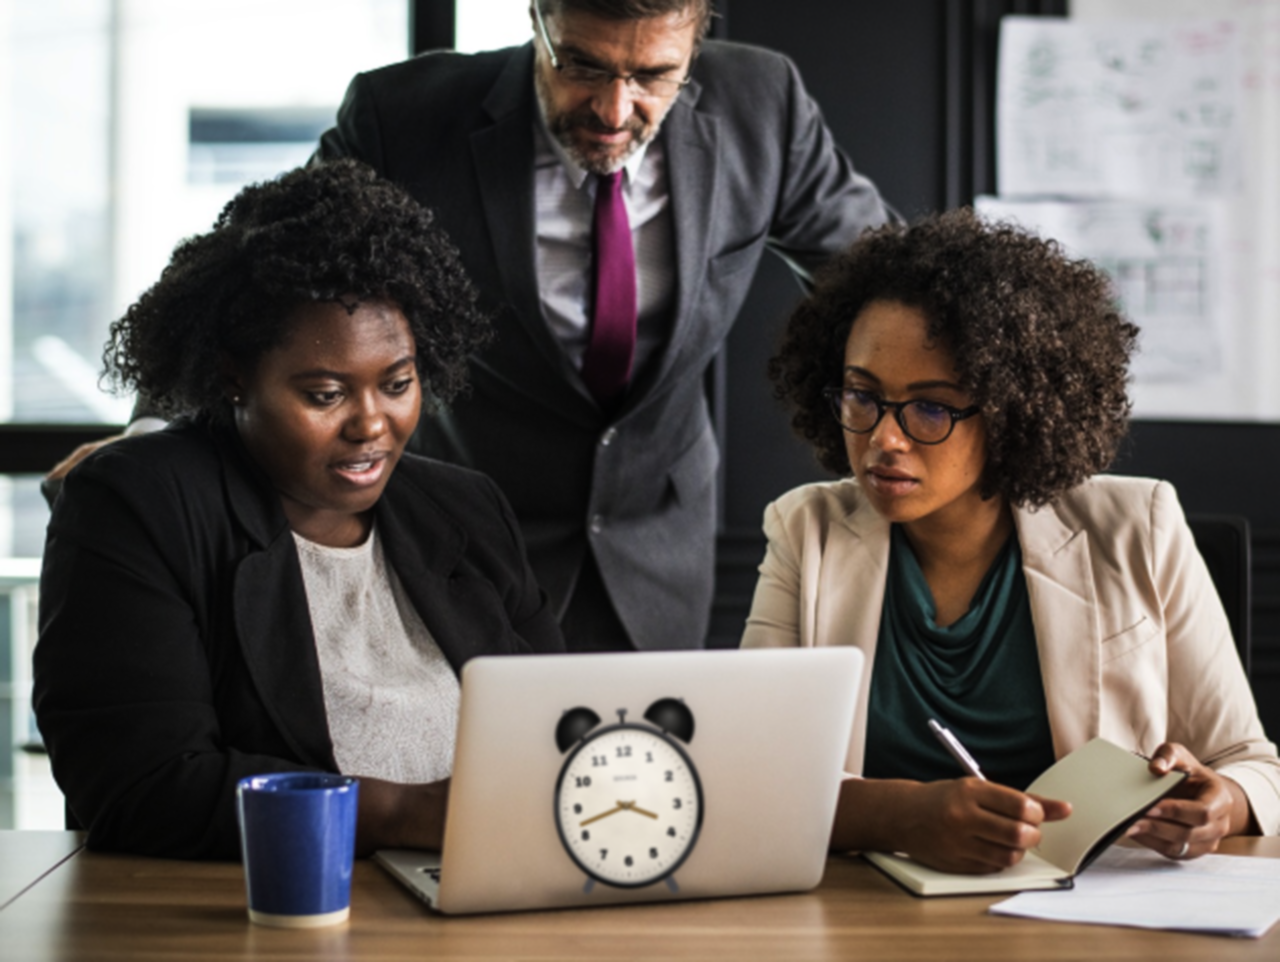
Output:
3,42
